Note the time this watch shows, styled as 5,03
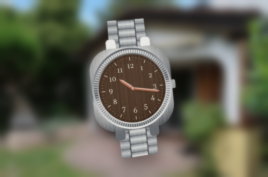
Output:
10,17
